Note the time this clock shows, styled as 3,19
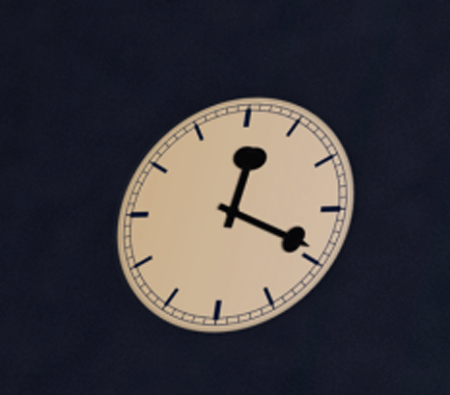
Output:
12,19
